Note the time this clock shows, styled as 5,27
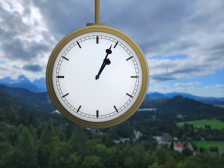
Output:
1,04
